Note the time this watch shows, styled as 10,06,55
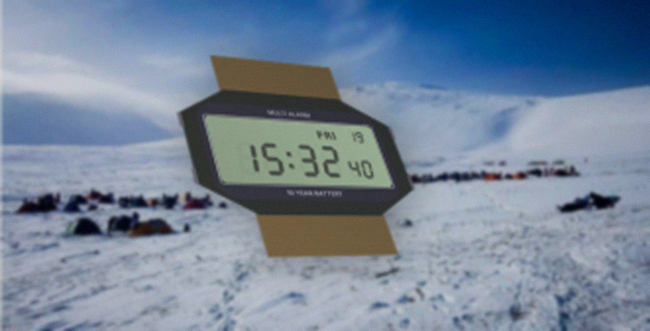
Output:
15,32,40
